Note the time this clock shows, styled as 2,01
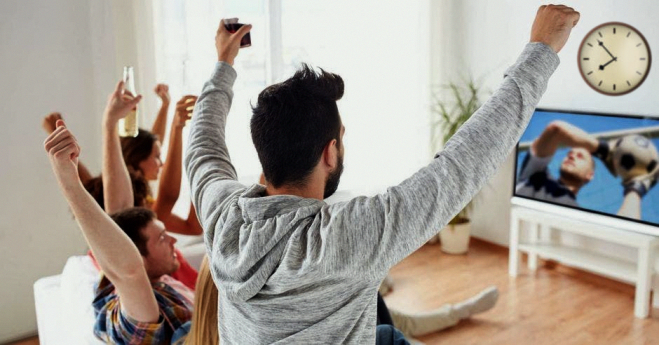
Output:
7,53
